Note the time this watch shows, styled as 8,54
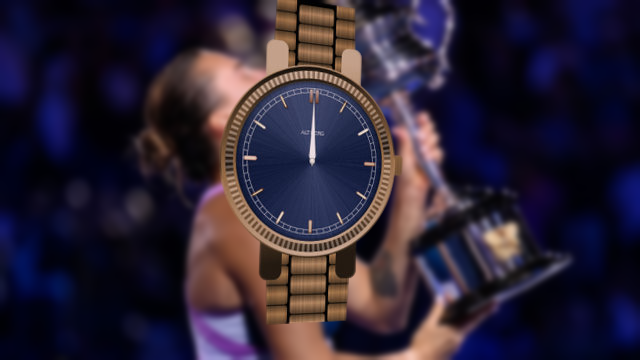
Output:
12,00
